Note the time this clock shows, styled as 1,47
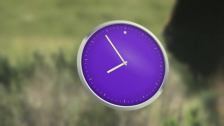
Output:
7,54
